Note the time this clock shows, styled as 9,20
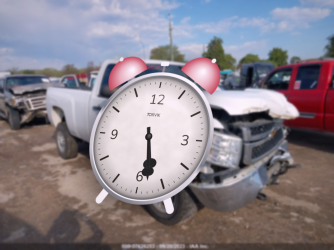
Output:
5,28
